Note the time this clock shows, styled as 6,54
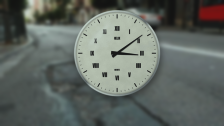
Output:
3,09
